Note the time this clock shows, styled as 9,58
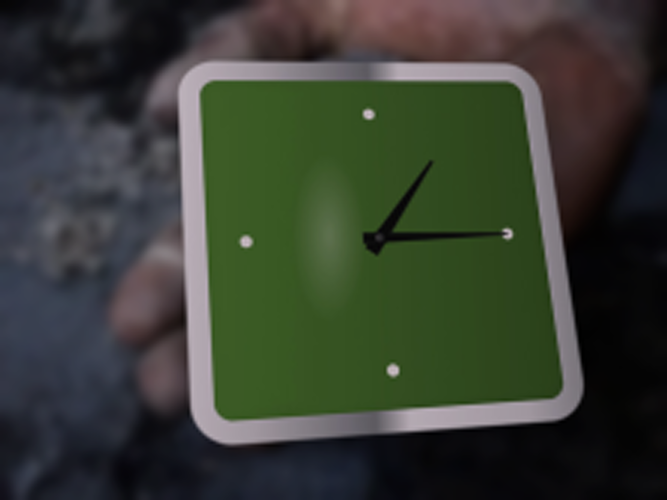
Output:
1,15
